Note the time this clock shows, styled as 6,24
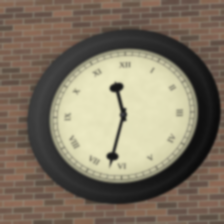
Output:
11,32
